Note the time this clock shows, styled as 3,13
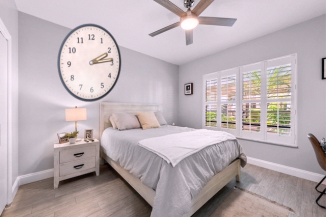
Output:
2,14
